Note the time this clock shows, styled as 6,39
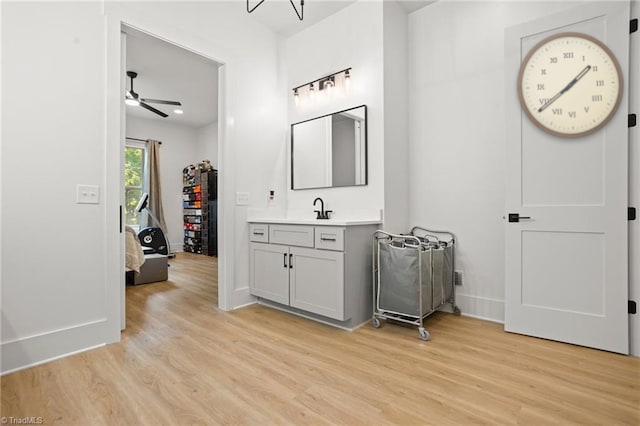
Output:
1,39
